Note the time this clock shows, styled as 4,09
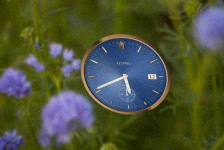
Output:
5,41
